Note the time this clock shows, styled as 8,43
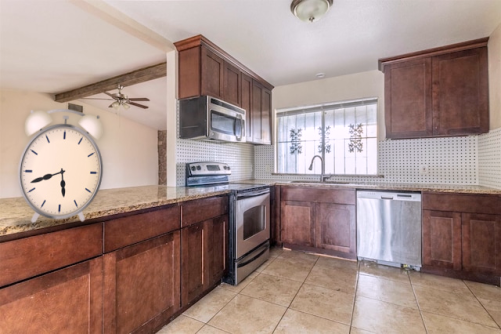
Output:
5,42
